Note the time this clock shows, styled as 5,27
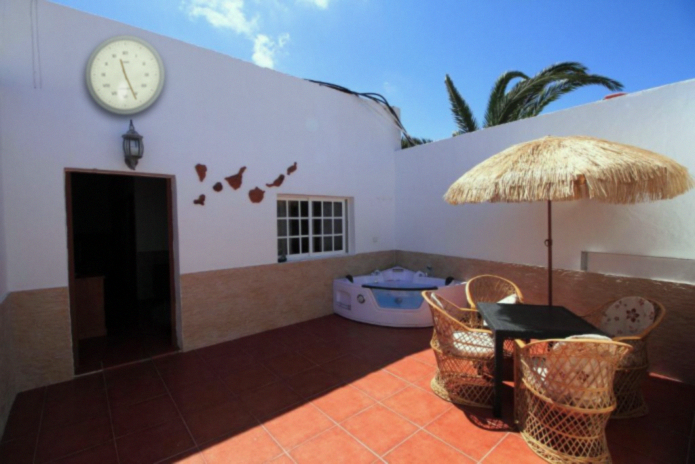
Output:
11,26
